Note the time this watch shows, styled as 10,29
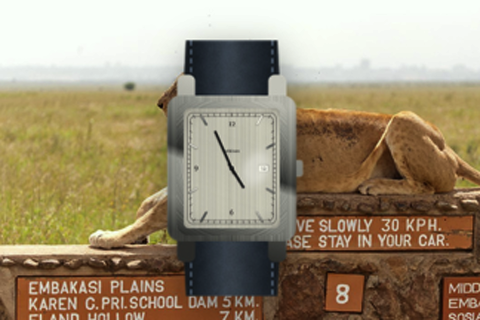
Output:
4,56
